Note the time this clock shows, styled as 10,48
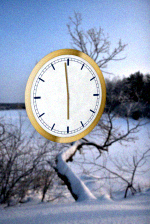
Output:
5,59
